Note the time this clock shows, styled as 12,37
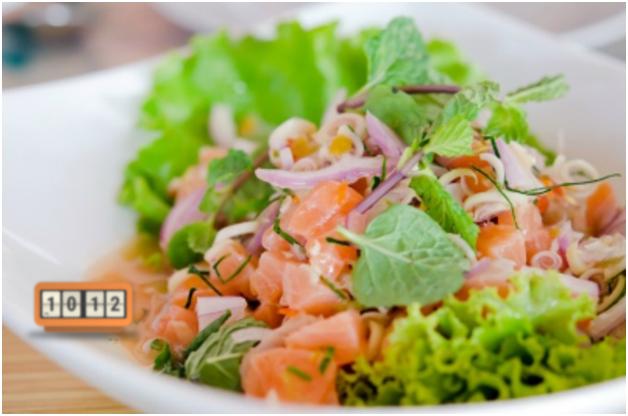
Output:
10,12
